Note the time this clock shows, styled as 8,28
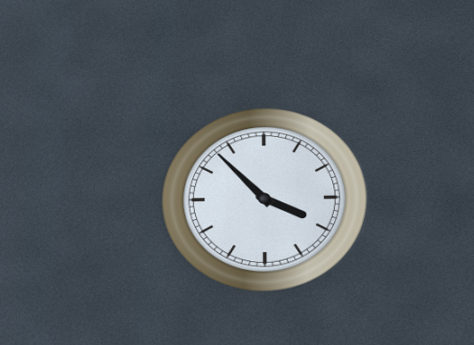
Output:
3,53
